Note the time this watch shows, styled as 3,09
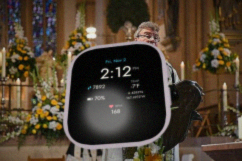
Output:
2,12
